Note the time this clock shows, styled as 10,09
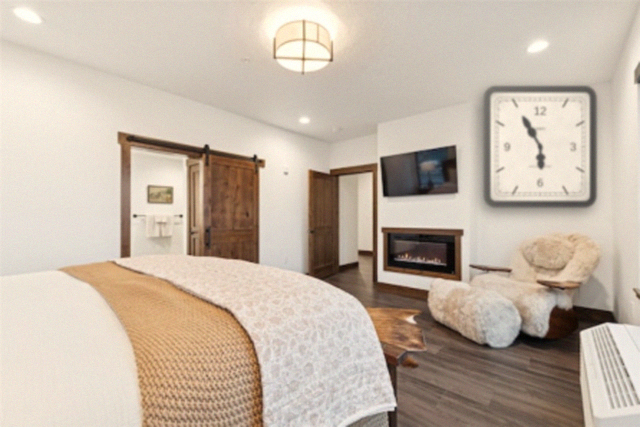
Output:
5,55
